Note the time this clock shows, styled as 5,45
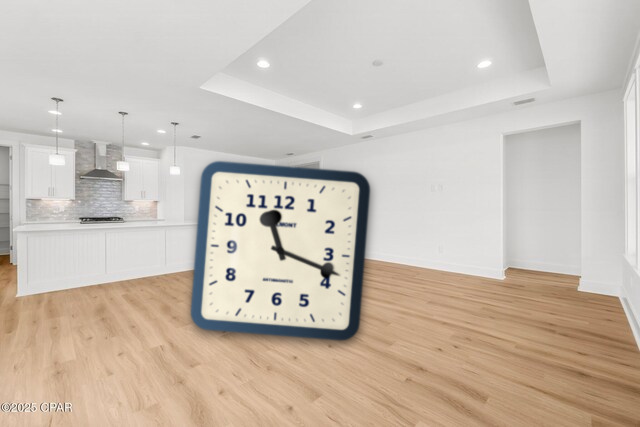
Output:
11,18
